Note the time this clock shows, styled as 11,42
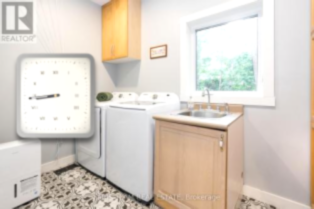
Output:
8,44
